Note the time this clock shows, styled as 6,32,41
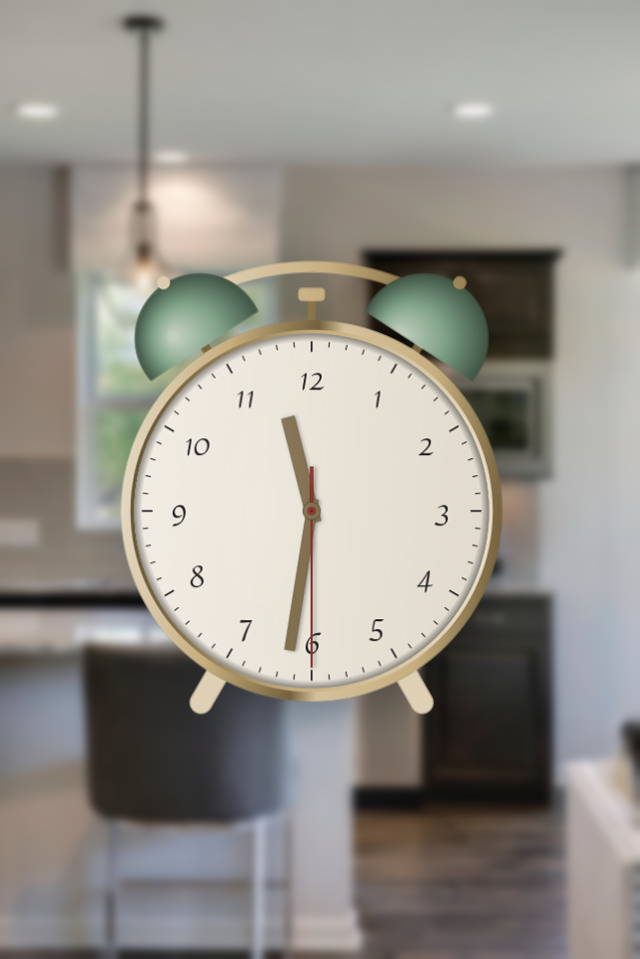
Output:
11,31,30
